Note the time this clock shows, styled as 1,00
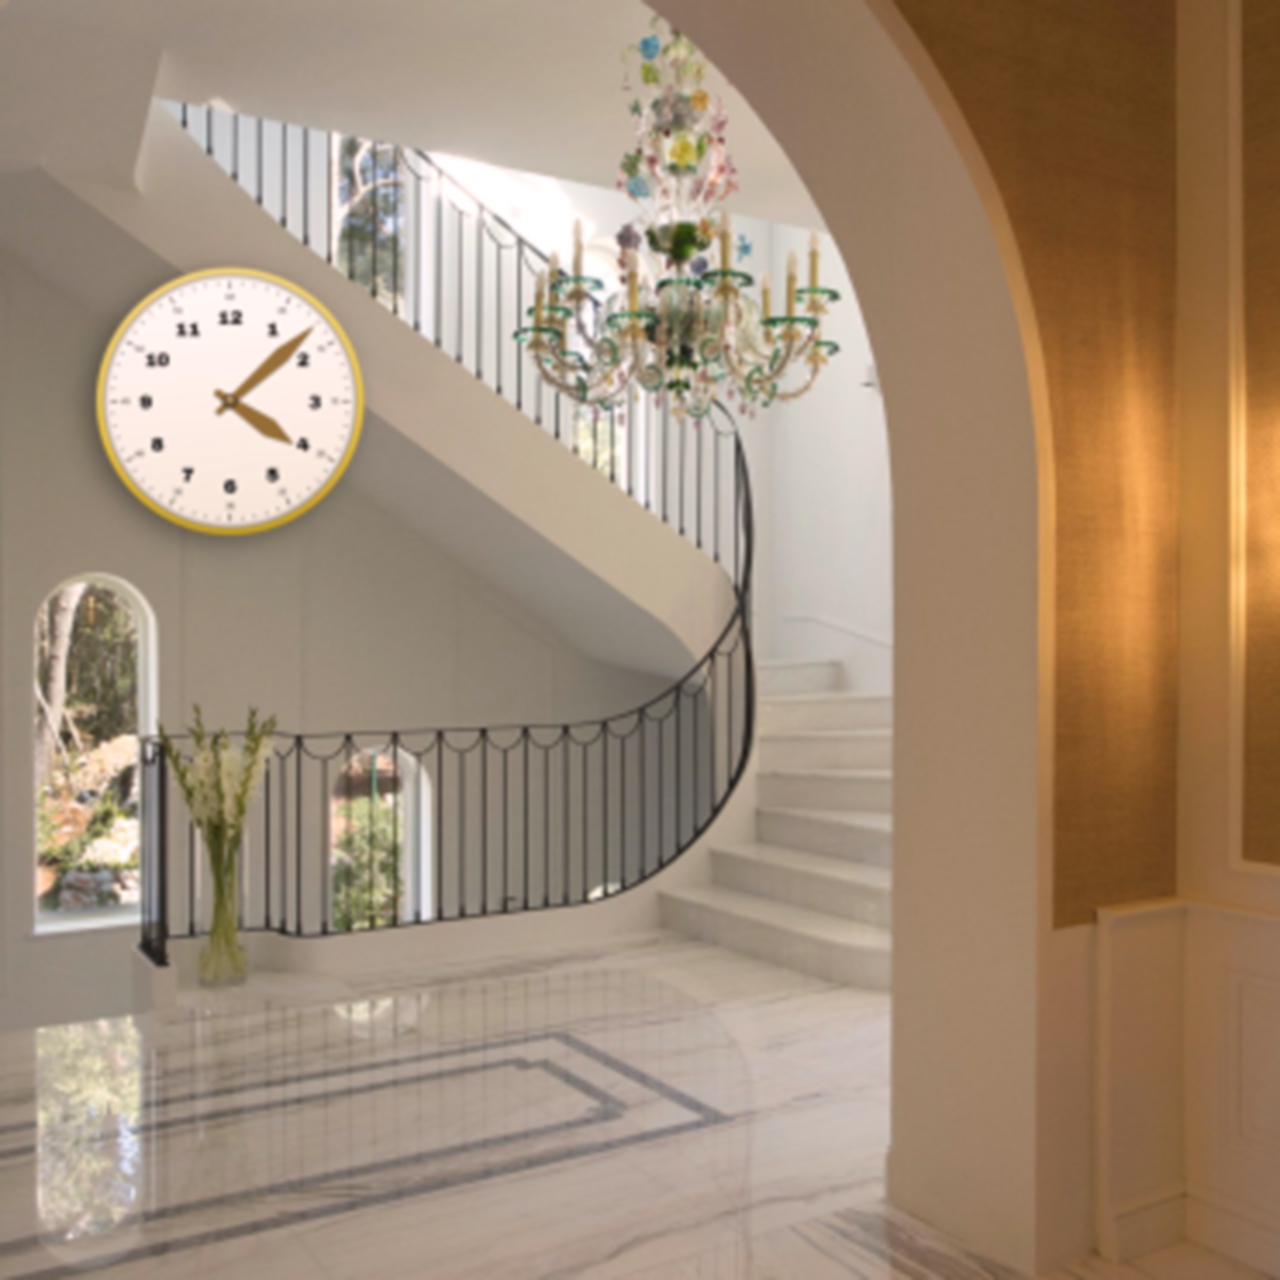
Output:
4,08
